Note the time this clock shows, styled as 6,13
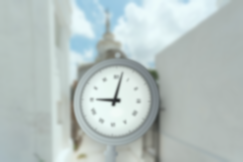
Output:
9,02
